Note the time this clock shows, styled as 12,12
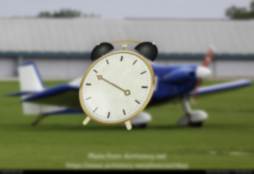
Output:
3,49
